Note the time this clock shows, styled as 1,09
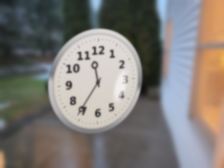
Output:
11,36
